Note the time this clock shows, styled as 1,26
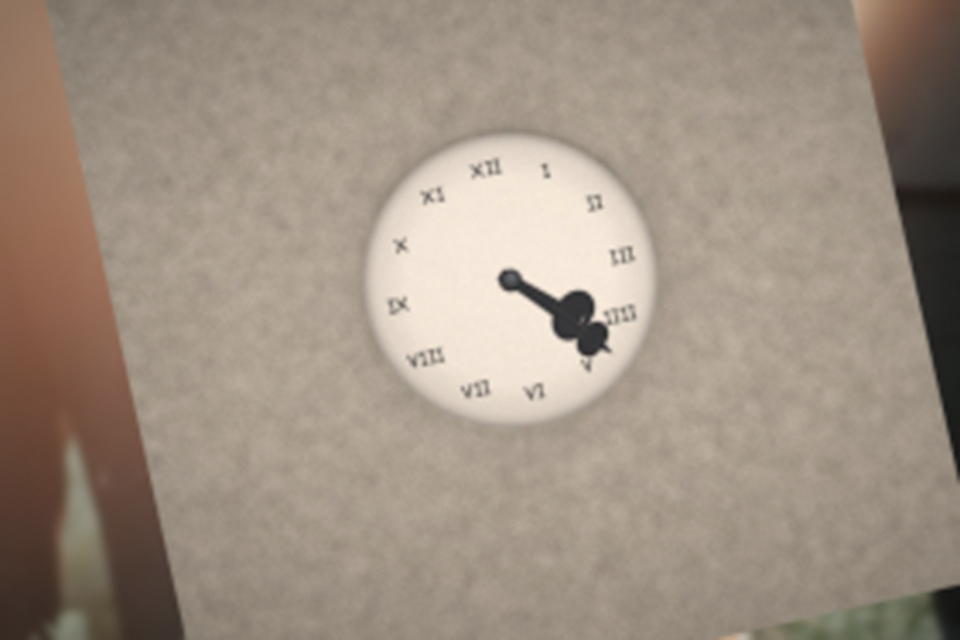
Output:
4,23
